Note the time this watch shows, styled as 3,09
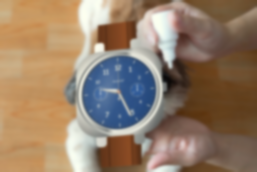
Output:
9,26
